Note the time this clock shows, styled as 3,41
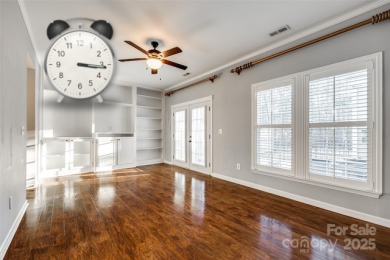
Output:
3,16
